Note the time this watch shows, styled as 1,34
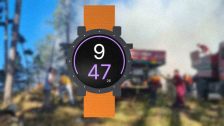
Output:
9,47
